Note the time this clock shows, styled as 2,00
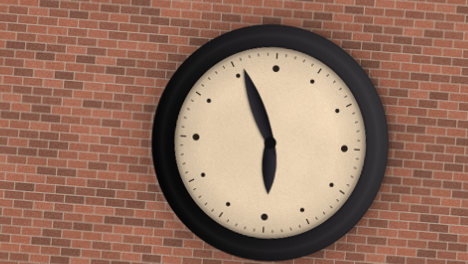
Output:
5,56
